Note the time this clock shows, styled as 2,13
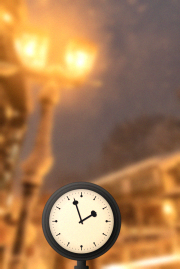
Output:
1,57
